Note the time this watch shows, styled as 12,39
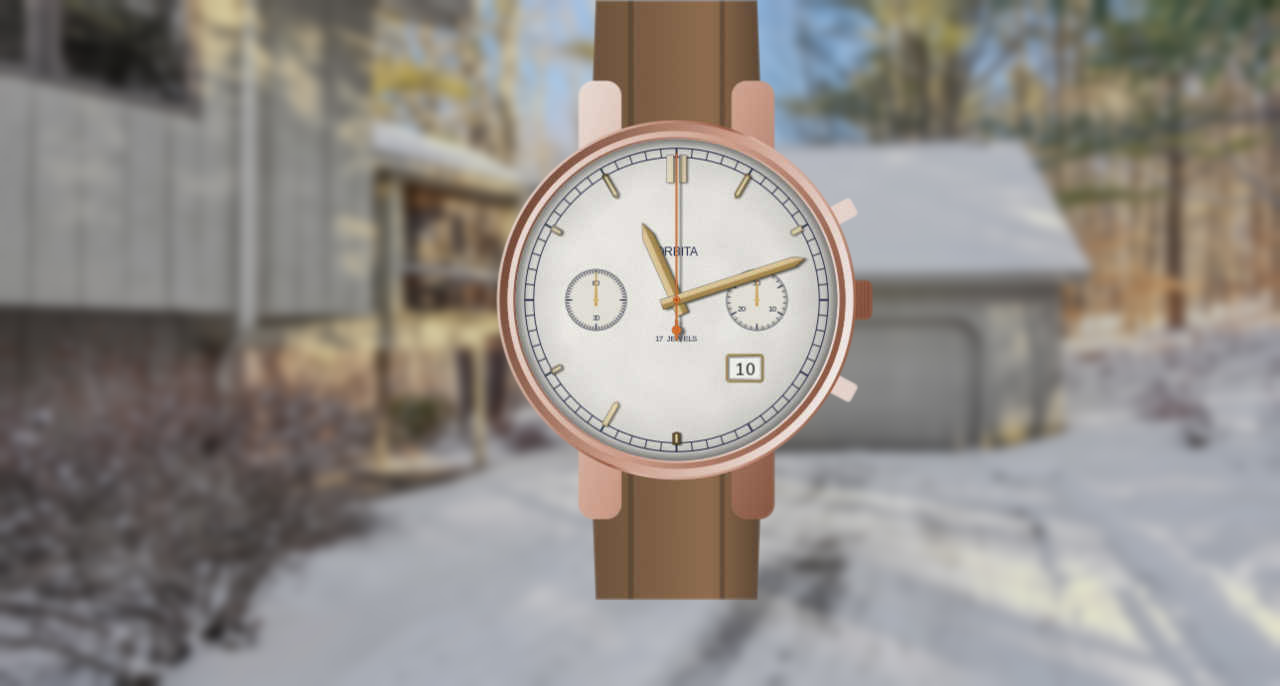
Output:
11,12
